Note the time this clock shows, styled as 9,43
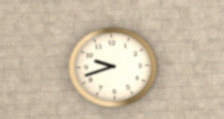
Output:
9,42
